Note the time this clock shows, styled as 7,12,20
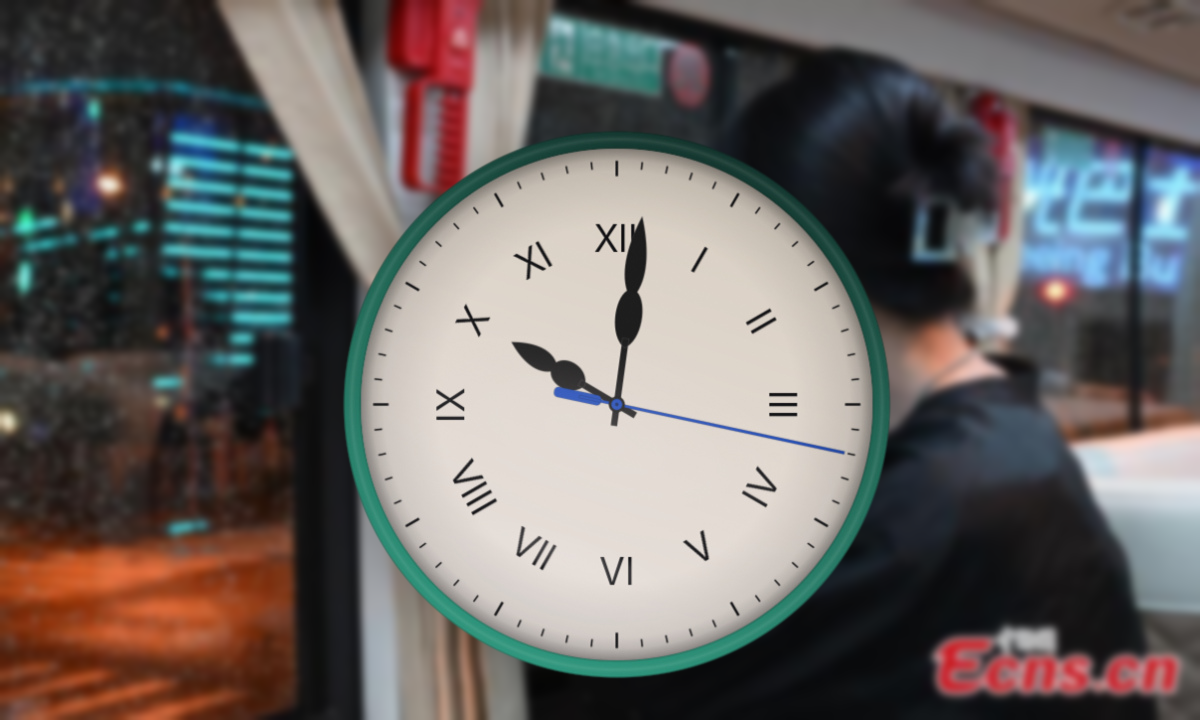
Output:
10,01,17
